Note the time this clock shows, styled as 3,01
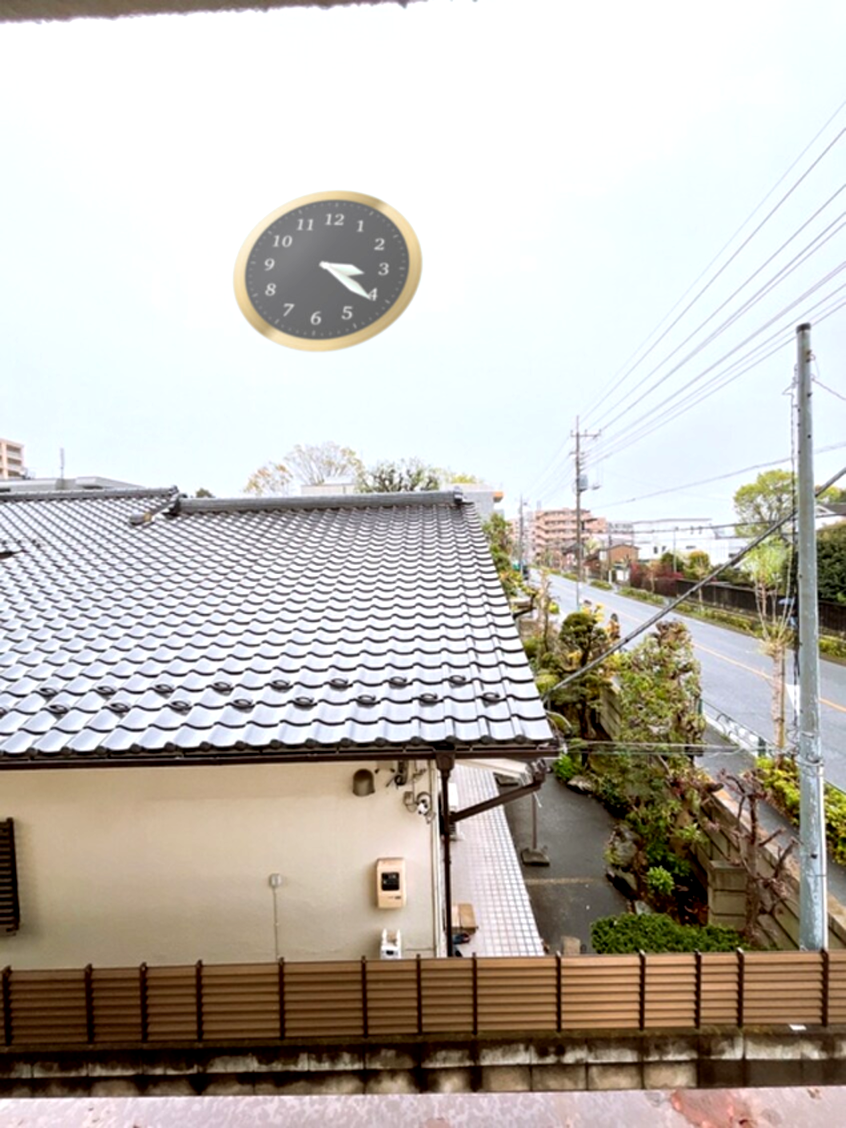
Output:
3,21
